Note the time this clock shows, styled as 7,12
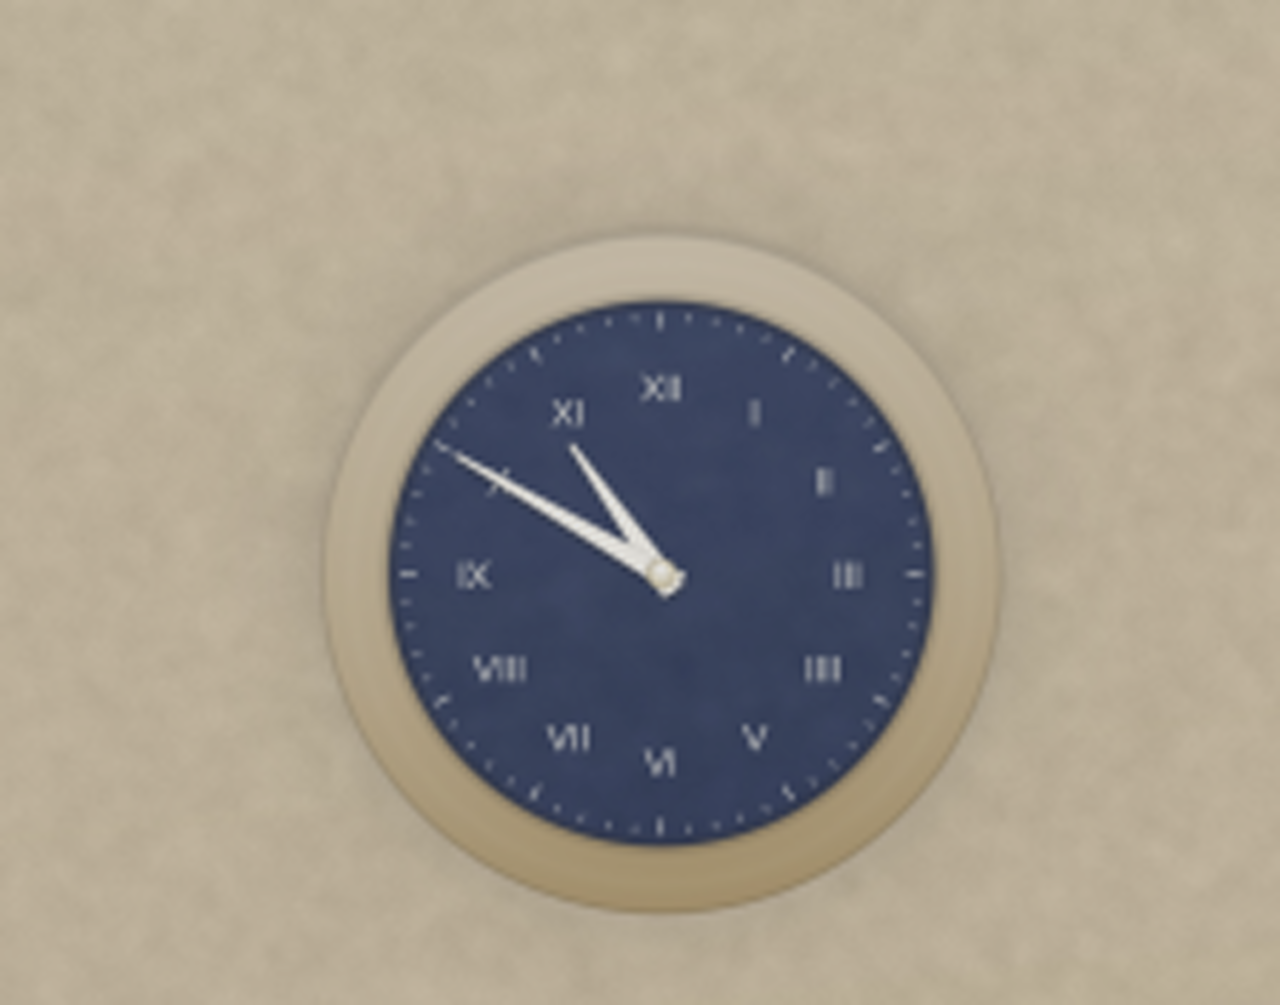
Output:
10,50
